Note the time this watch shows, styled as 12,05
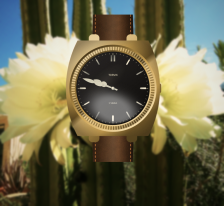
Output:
9,48
